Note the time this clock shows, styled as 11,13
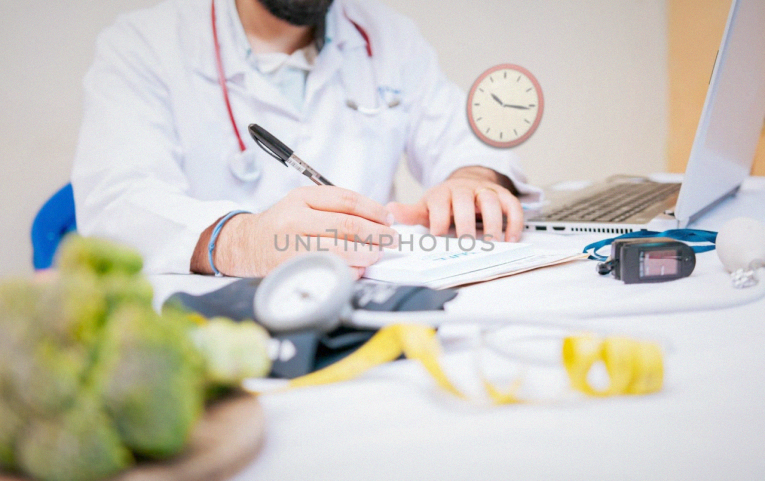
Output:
10,16
